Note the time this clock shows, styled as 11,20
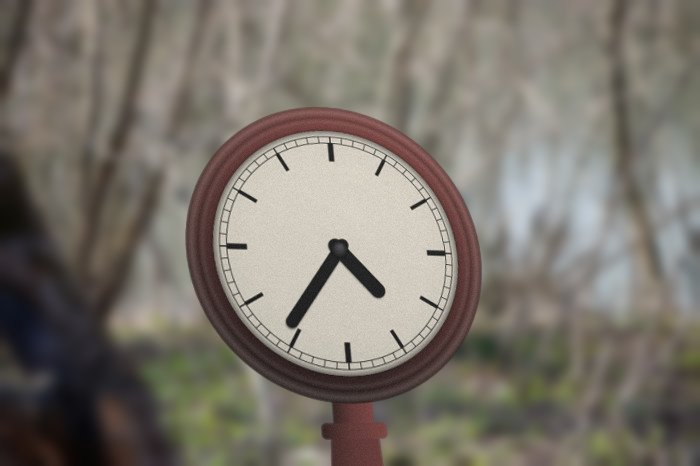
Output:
4,36
